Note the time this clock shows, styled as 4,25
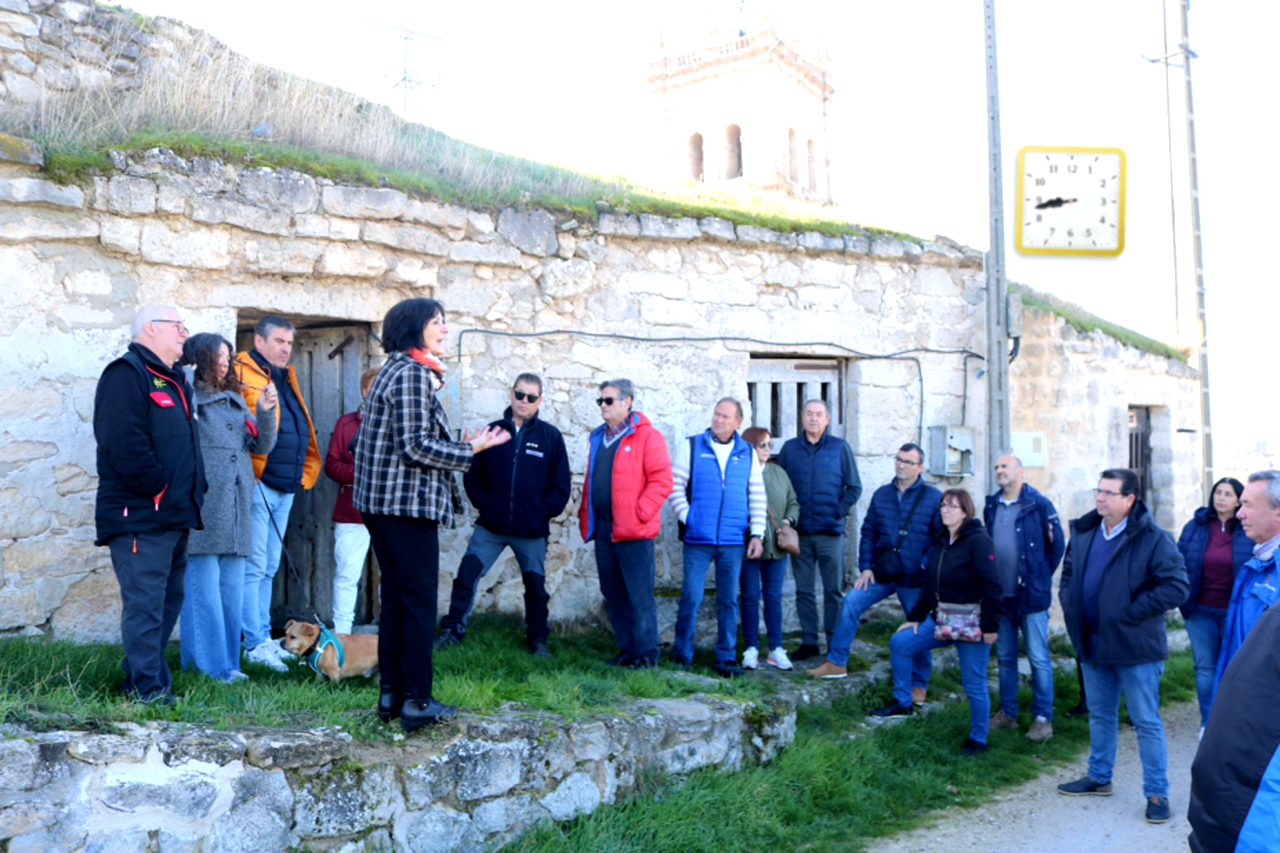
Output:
8,43
